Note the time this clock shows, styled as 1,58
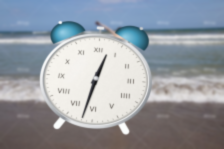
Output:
12,32
